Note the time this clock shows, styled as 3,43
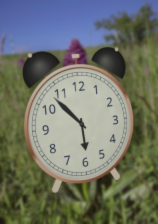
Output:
5,53
